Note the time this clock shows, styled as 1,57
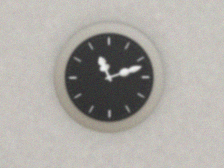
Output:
11,12
